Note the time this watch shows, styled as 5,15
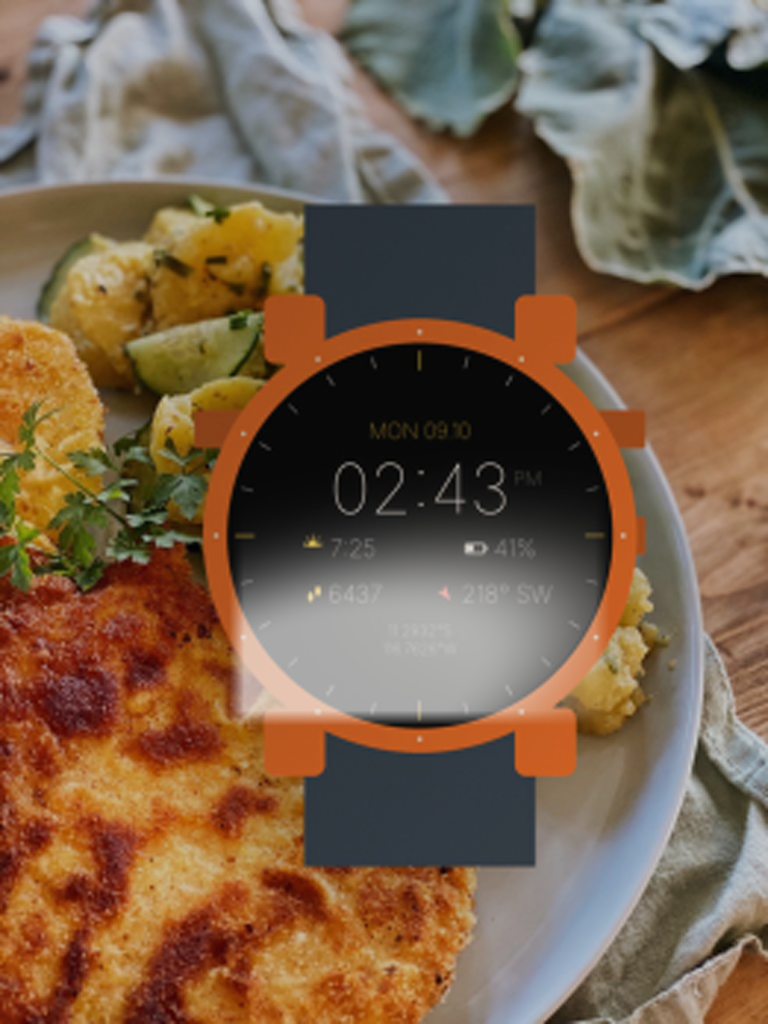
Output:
2,43
